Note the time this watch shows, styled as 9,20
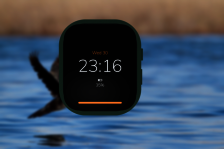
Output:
23,16
